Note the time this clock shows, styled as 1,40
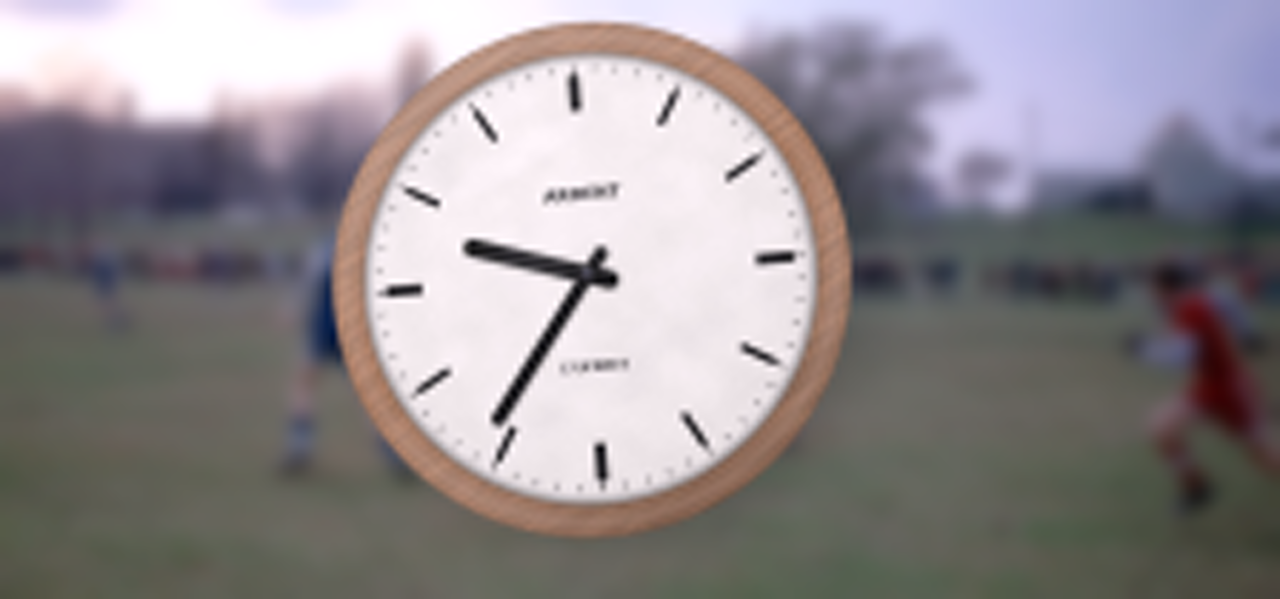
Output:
9,36
